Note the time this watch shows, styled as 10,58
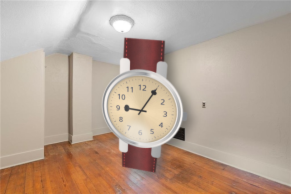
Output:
9,05
